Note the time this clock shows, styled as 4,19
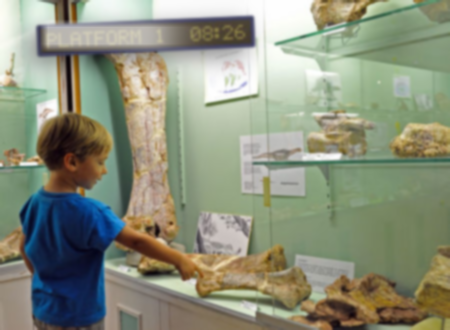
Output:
8,26
